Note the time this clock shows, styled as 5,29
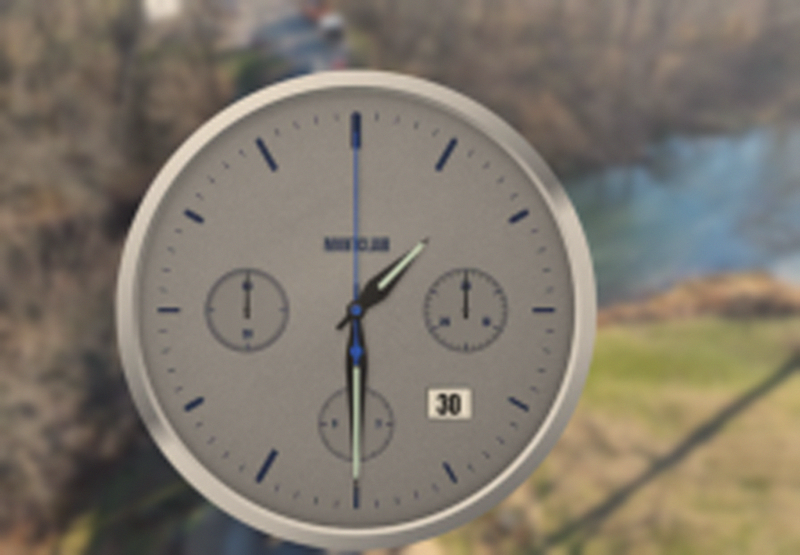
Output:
1,30
